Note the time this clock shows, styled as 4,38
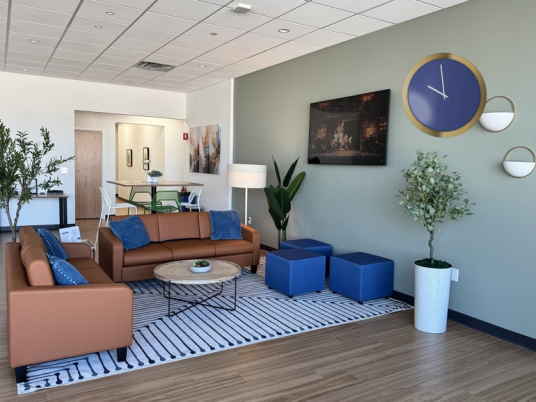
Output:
9,59
